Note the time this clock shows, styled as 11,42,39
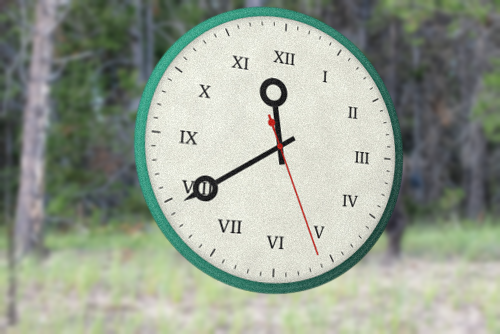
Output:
11,39,26
